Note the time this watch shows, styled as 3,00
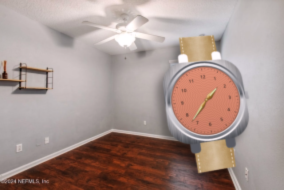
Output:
1,37
